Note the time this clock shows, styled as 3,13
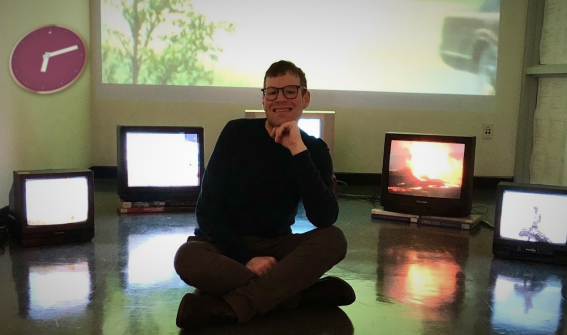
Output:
6,12
